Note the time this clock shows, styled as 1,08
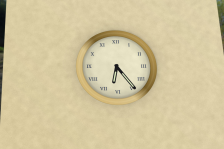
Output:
6,24
